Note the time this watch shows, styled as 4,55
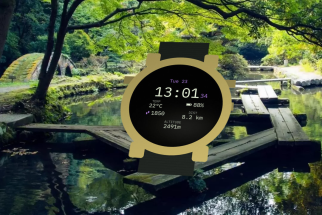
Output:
13,01
